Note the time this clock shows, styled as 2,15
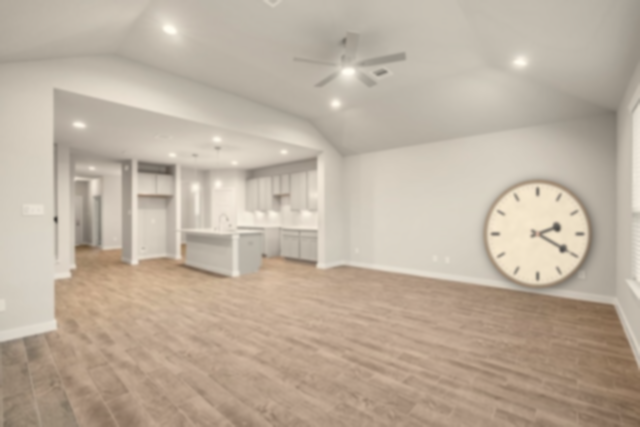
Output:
2,20
